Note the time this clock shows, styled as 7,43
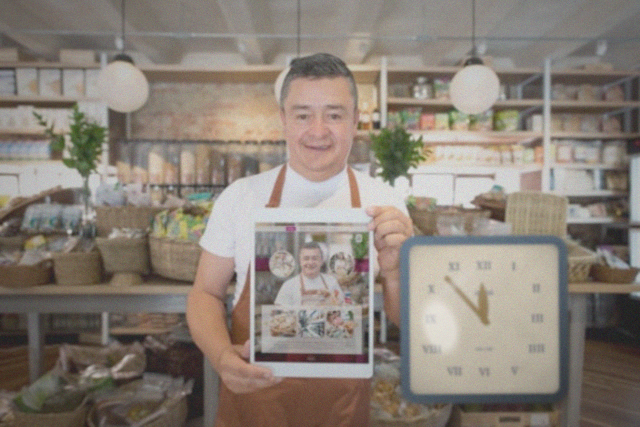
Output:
11,53
